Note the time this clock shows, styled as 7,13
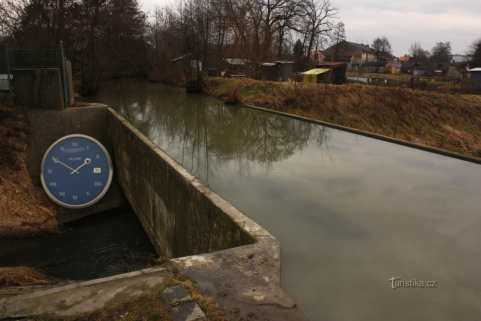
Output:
1,50
